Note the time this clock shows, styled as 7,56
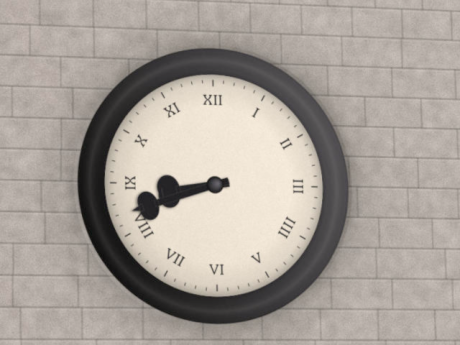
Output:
8,42
